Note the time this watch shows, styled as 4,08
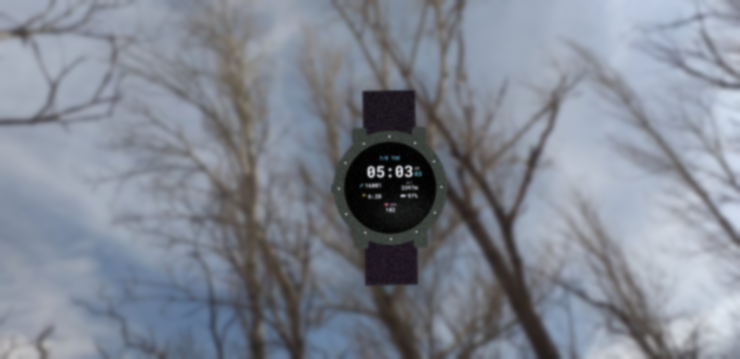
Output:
5,03
